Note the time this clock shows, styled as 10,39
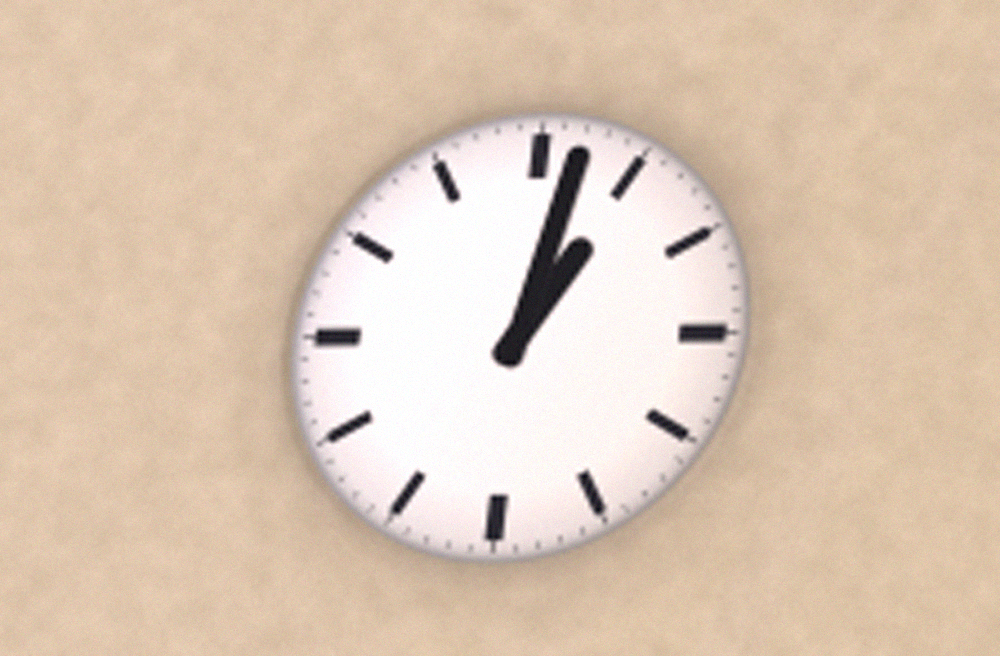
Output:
1,02
